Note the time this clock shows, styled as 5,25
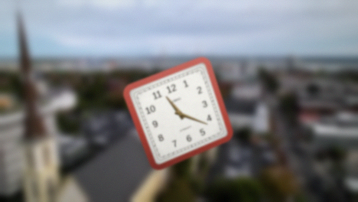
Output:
11,22
